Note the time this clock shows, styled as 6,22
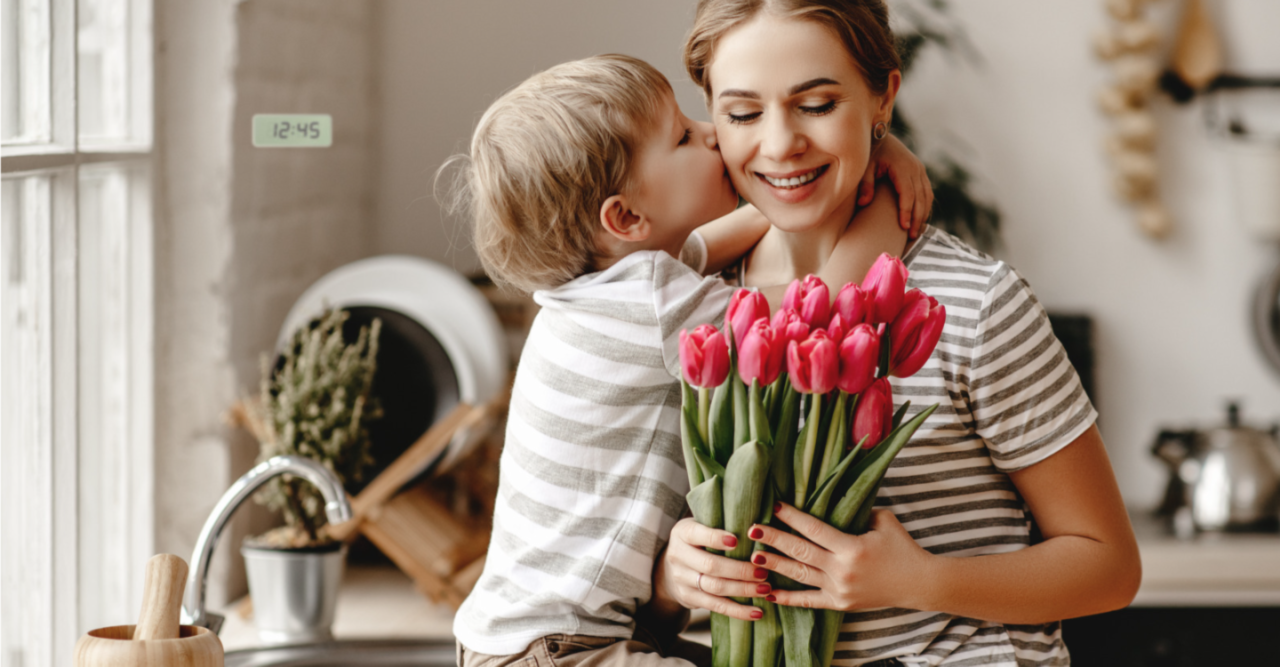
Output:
12,45
